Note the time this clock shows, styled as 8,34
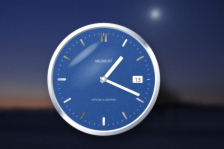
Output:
1,19
